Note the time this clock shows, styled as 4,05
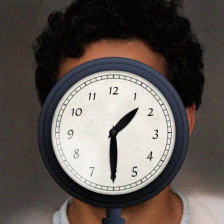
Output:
1,30
